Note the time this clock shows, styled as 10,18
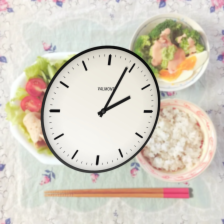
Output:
2,04
